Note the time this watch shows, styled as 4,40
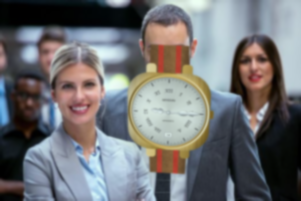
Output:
9,15
